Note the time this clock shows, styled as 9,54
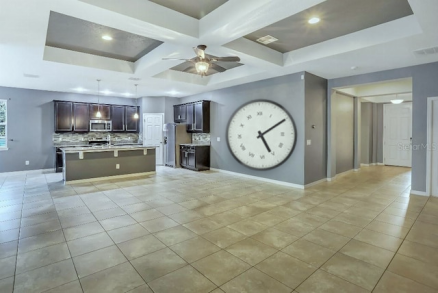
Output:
5,10
